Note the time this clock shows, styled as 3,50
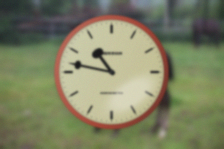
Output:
10,47
